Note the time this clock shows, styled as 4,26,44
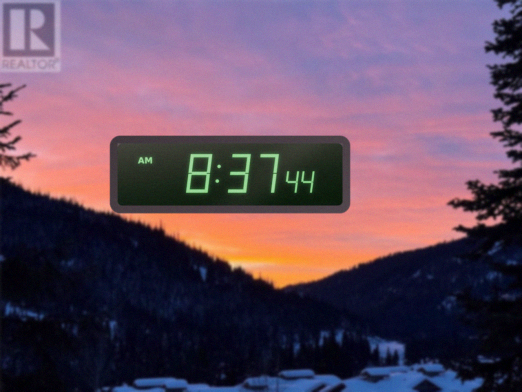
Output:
8,37,44
